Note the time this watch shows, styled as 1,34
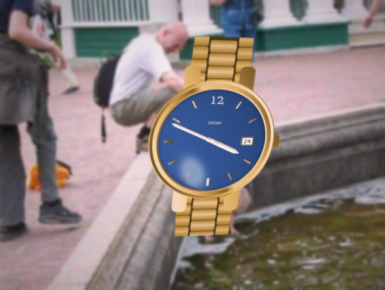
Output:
3,49
